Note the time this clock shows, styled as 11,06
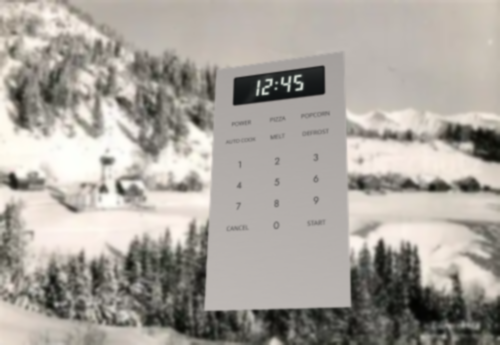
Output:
12,45
